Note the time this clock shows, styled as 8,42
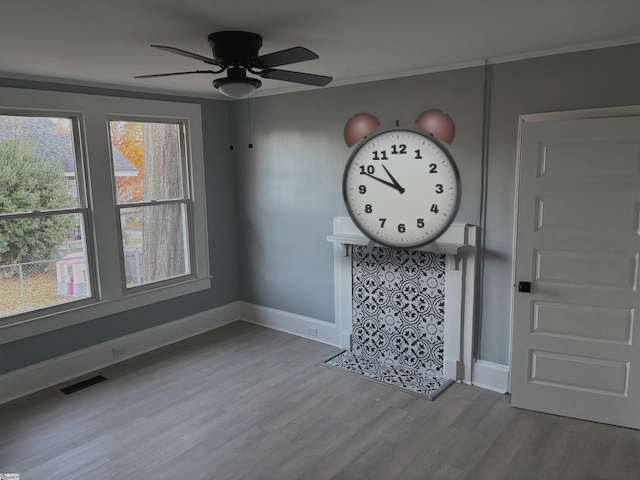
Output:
10,49
